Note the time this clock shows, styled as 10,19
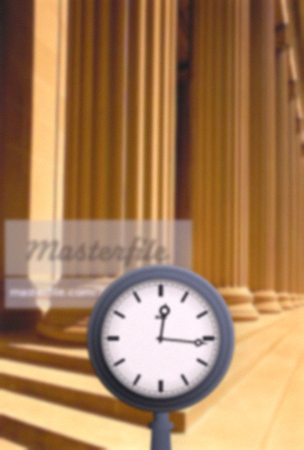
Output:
12,16
